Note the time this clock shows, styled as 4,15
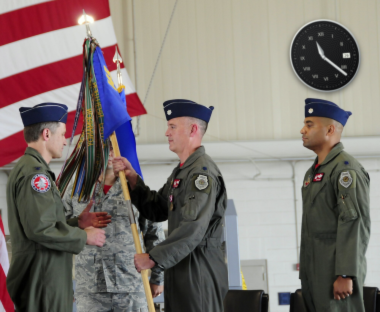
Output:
11,22
